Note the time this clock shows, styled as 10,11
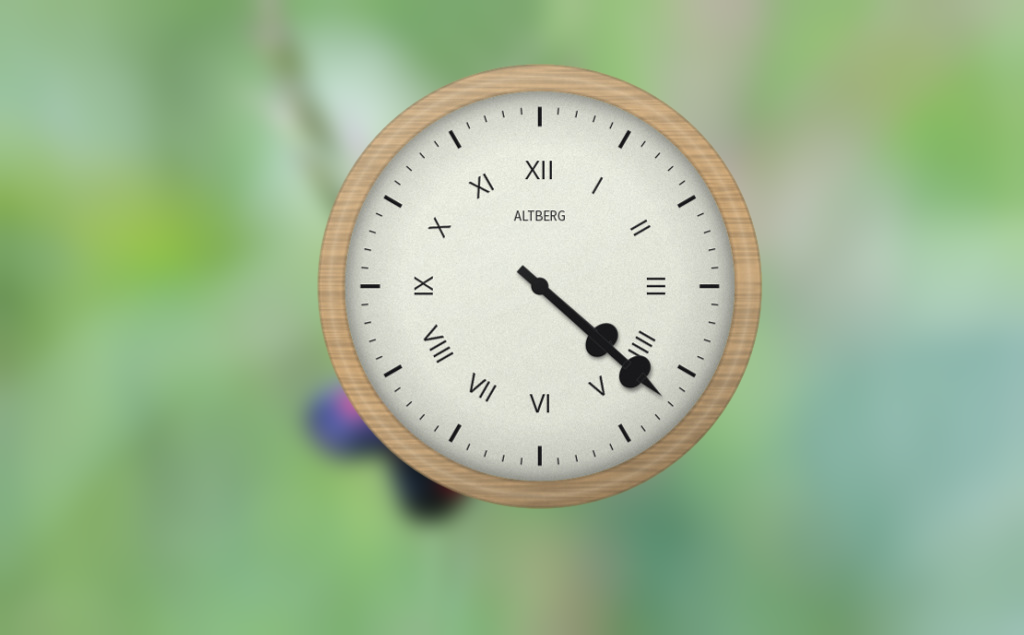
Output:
4,22
